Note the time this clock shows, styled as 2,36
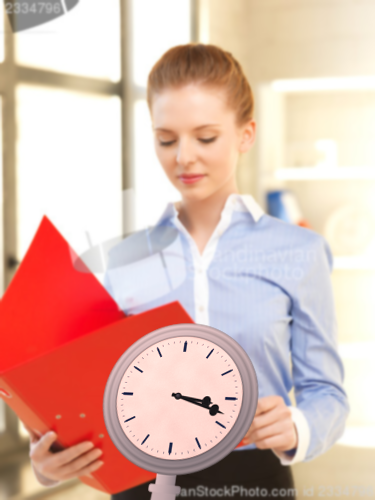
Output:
3,18
